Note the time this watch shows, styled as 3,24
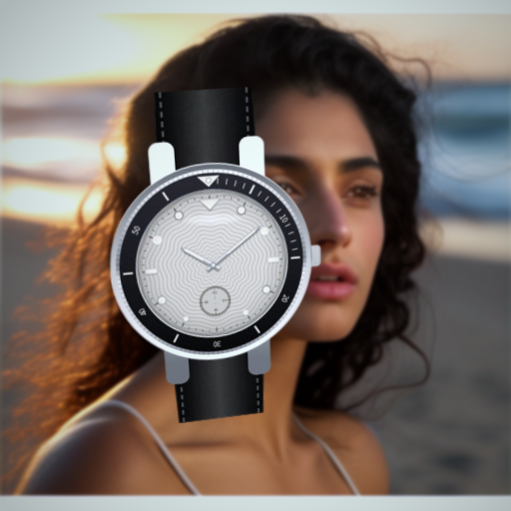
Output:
10,09
